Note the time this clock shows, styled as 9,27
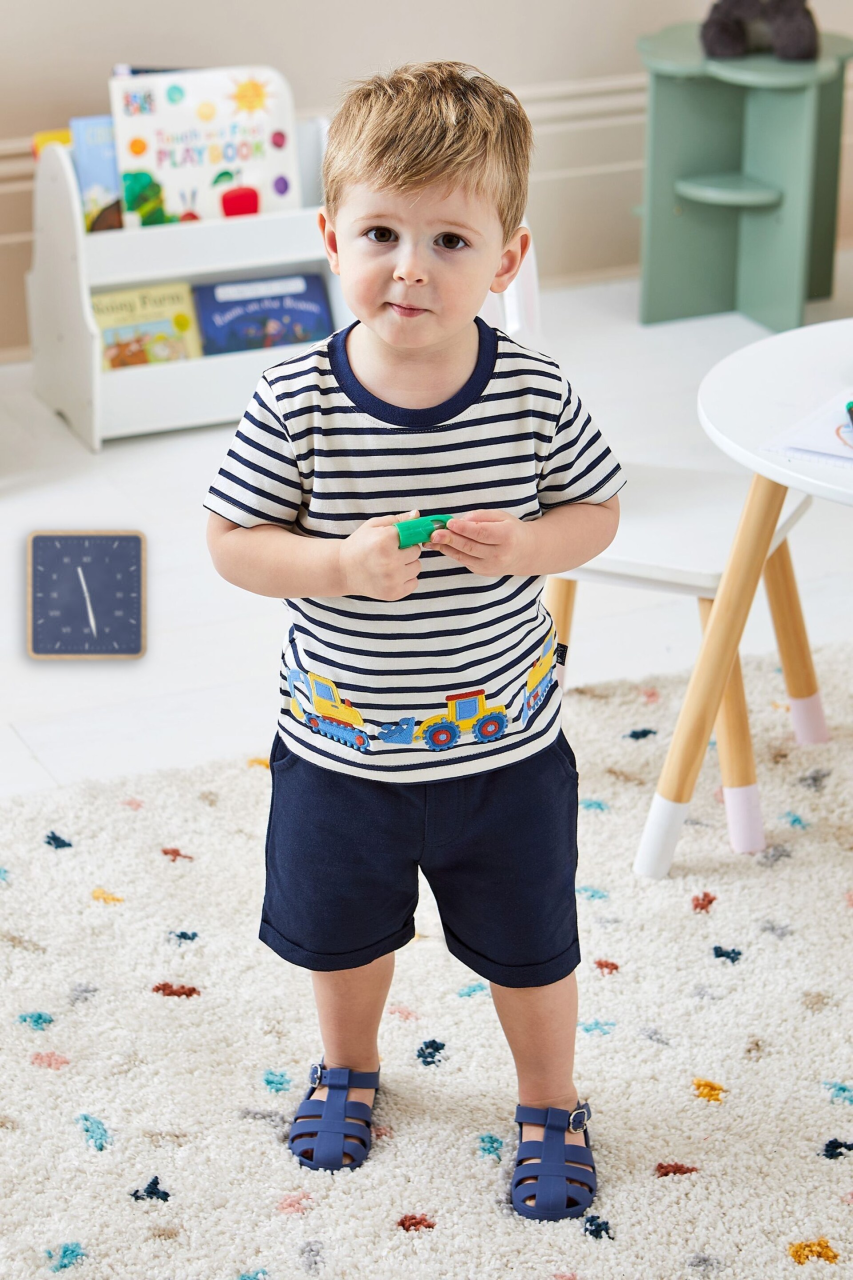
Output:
11,28
